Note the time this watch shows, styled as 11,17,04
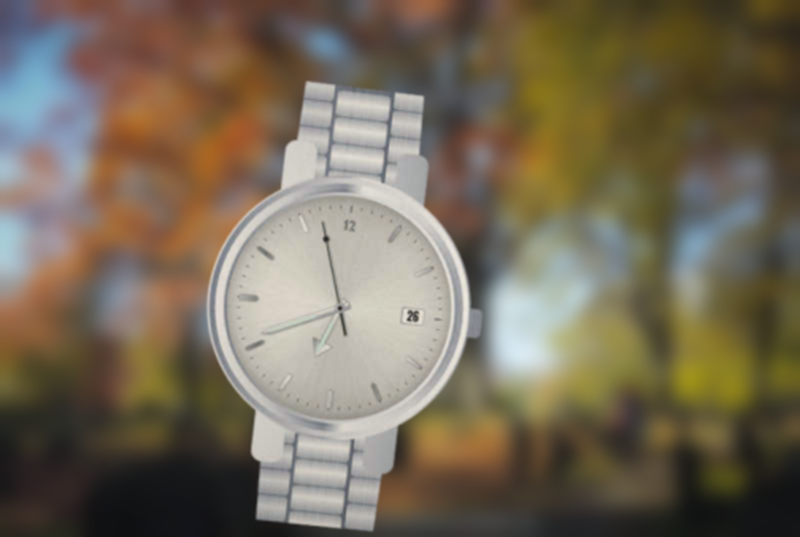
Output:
6,40,57
